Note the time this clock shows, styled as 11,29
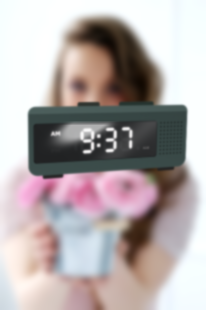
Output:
9,37
